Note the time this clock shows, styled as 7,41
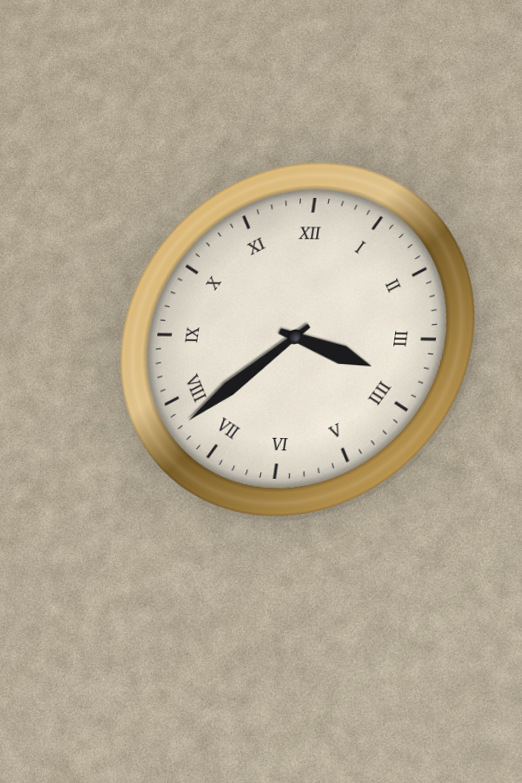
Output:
3,38
